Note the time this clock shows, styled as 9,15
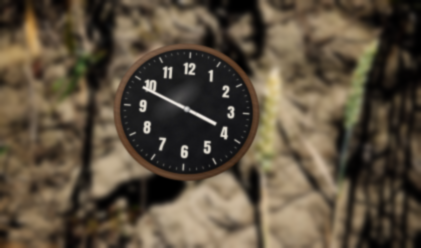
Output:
3,49
